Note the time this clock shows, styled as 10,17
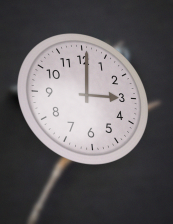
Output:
3,01
